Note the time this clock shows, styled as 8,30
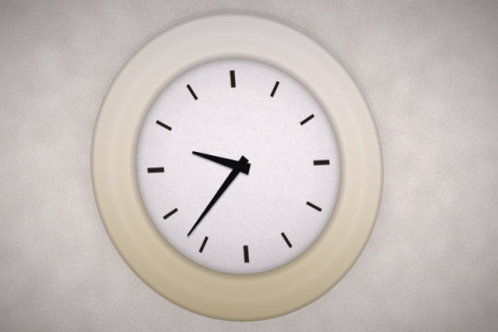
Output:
9,37
